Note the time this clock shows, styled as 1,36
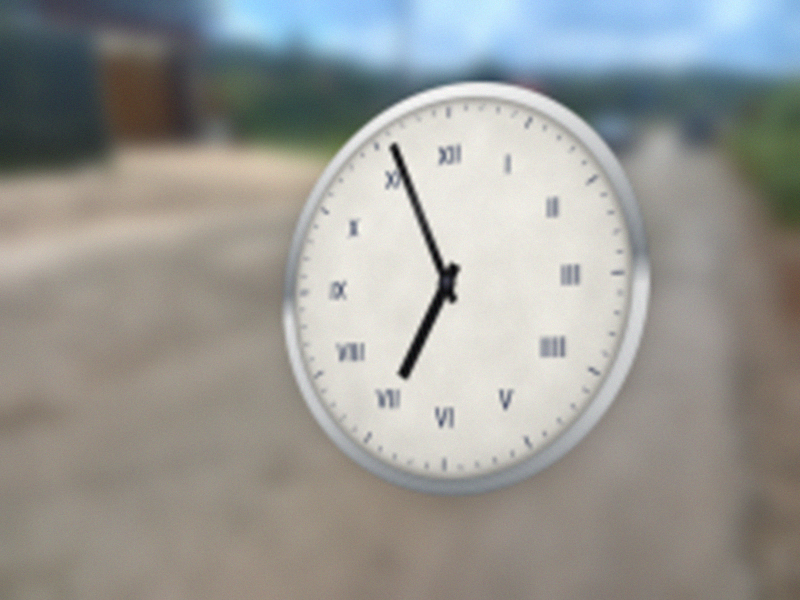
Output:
6,56
